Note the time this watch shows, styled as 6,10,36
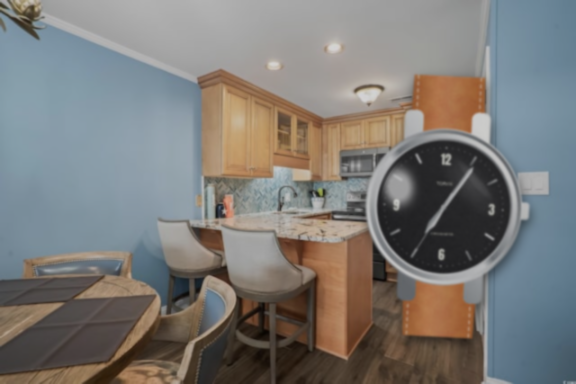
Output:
7,05,35
